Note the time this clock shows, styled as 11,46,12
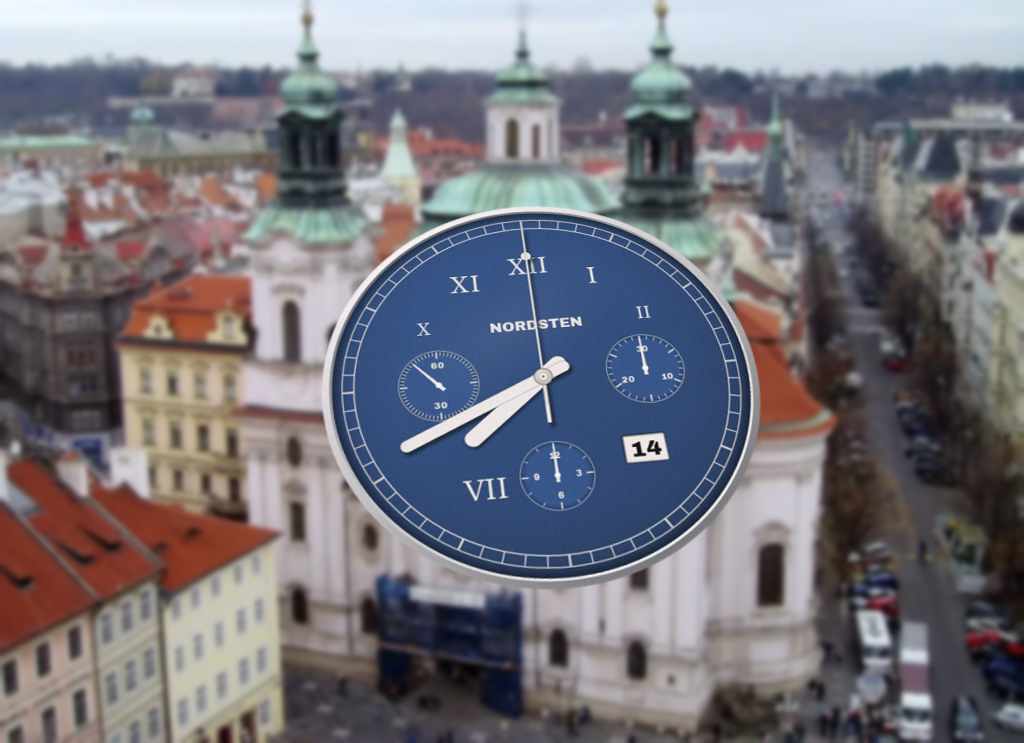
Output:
7,40,53
